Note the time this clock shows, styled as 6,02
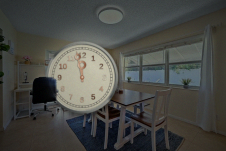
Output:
11,58
